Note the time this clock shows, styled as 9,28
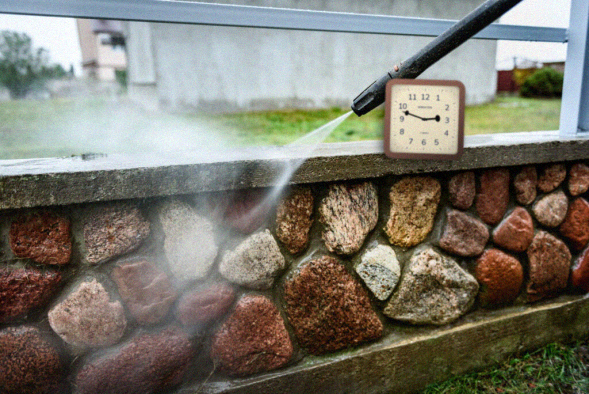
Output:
2,48
